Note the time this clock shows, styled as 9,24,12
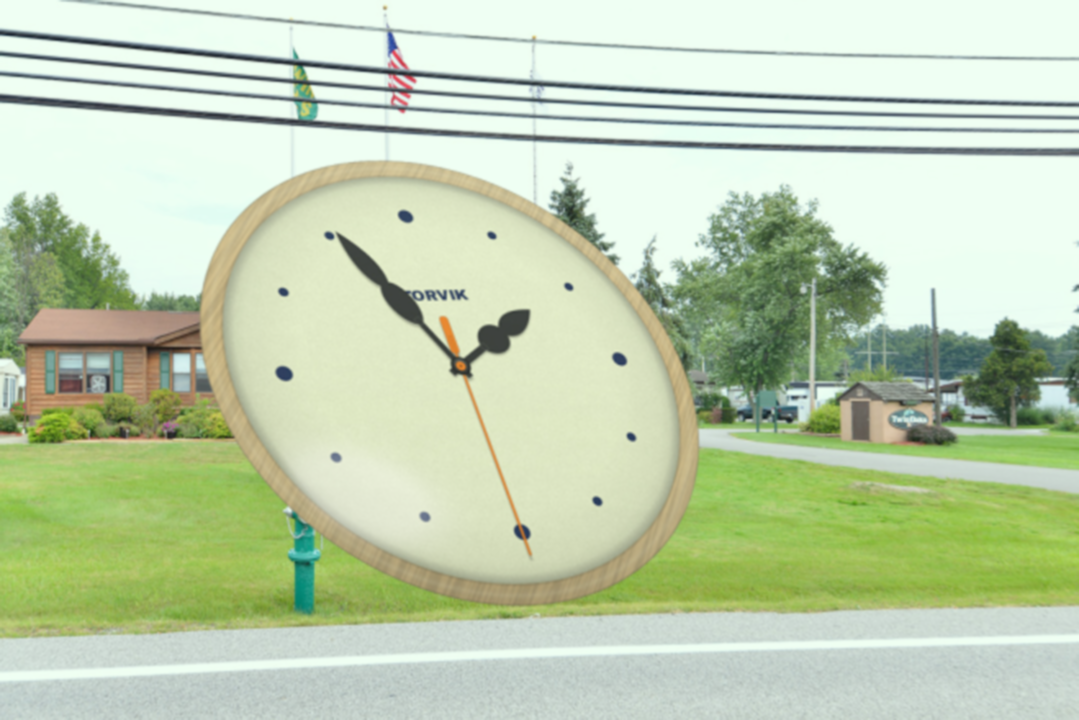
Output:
1,55,30
